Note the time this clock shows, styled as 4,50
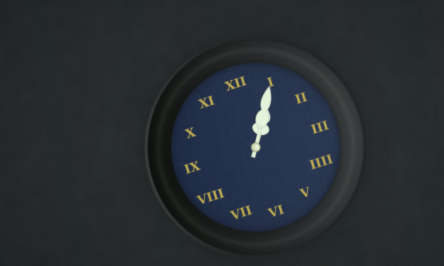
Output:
1,05
